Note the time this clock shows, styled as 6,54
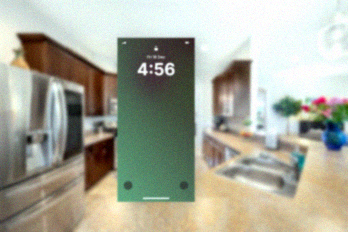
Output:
4,56
